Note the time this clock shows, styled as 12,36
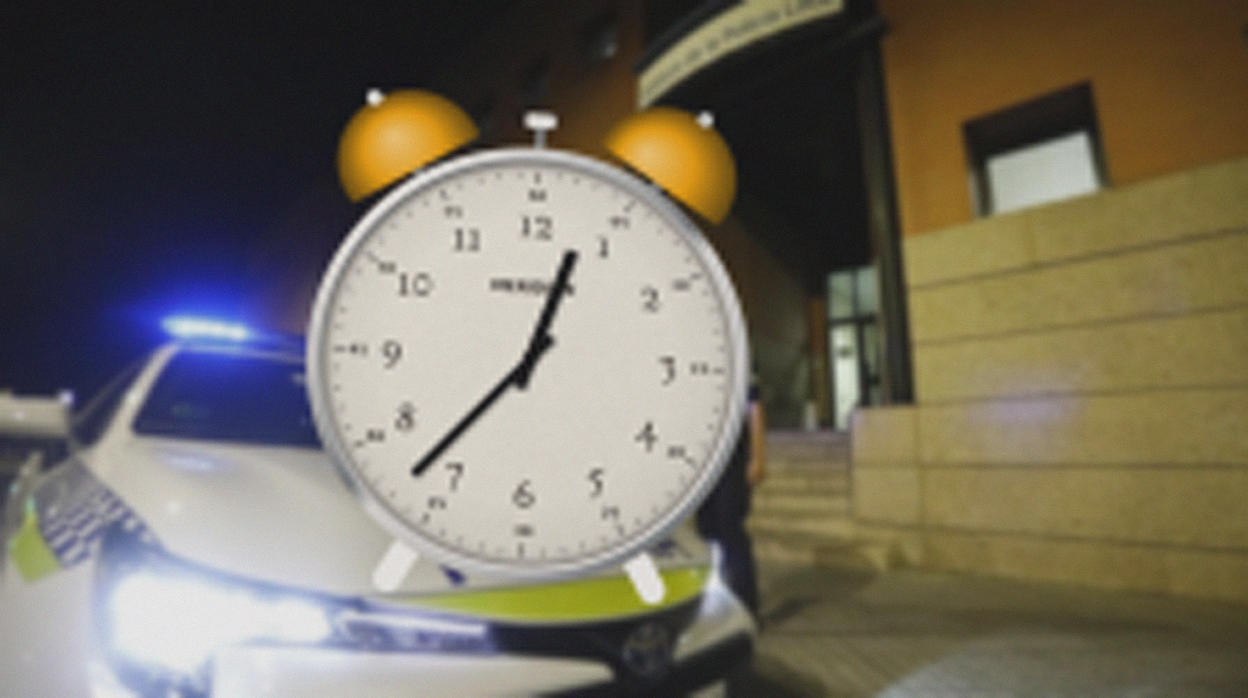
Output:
12,37
